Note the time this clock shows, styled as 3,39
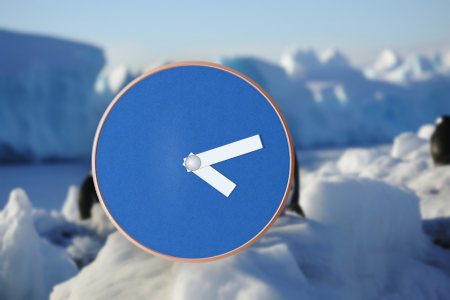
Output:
4,12
